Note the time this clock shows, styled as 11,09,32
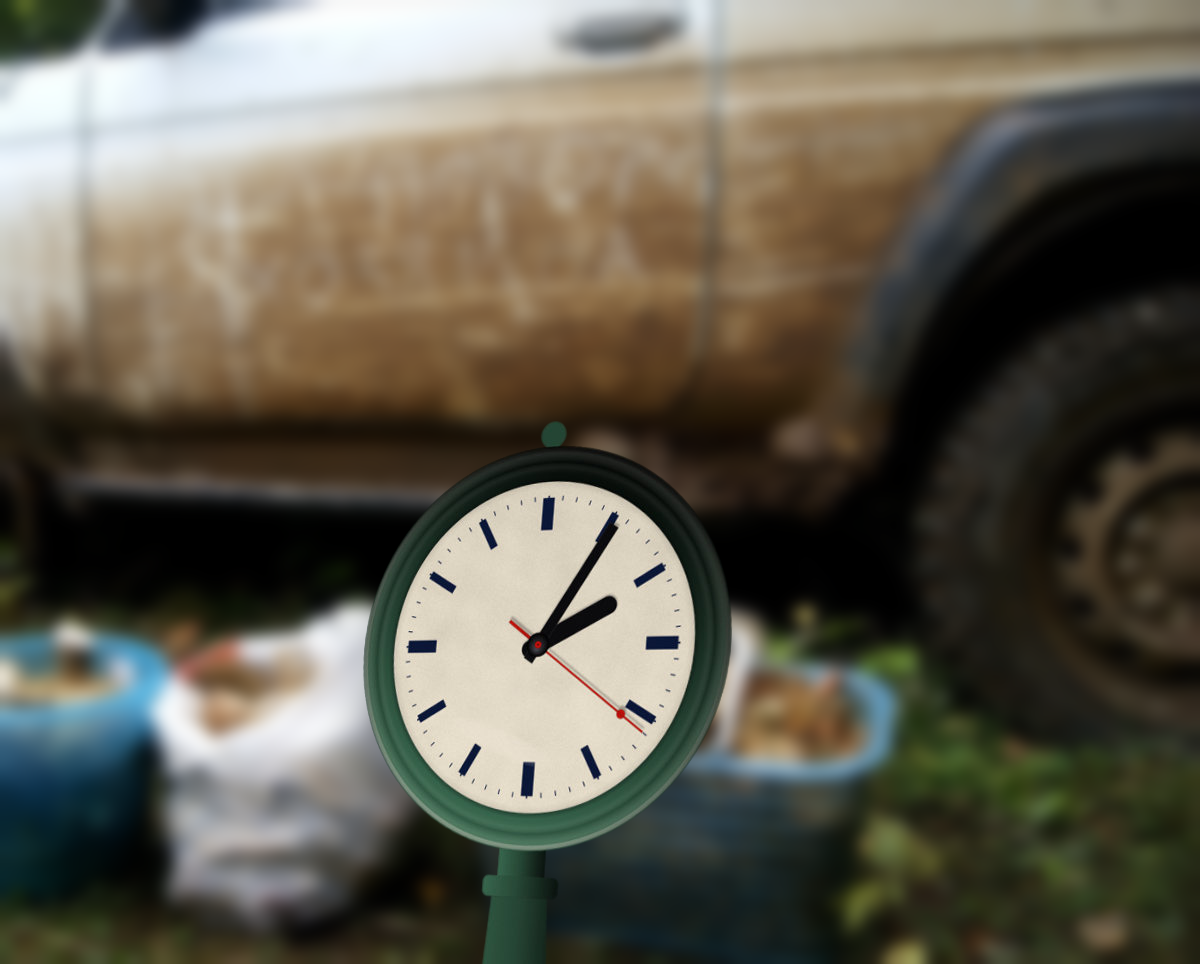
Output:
2,05,21
